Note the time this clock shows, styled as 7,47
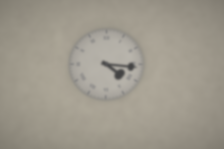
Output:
4,16
